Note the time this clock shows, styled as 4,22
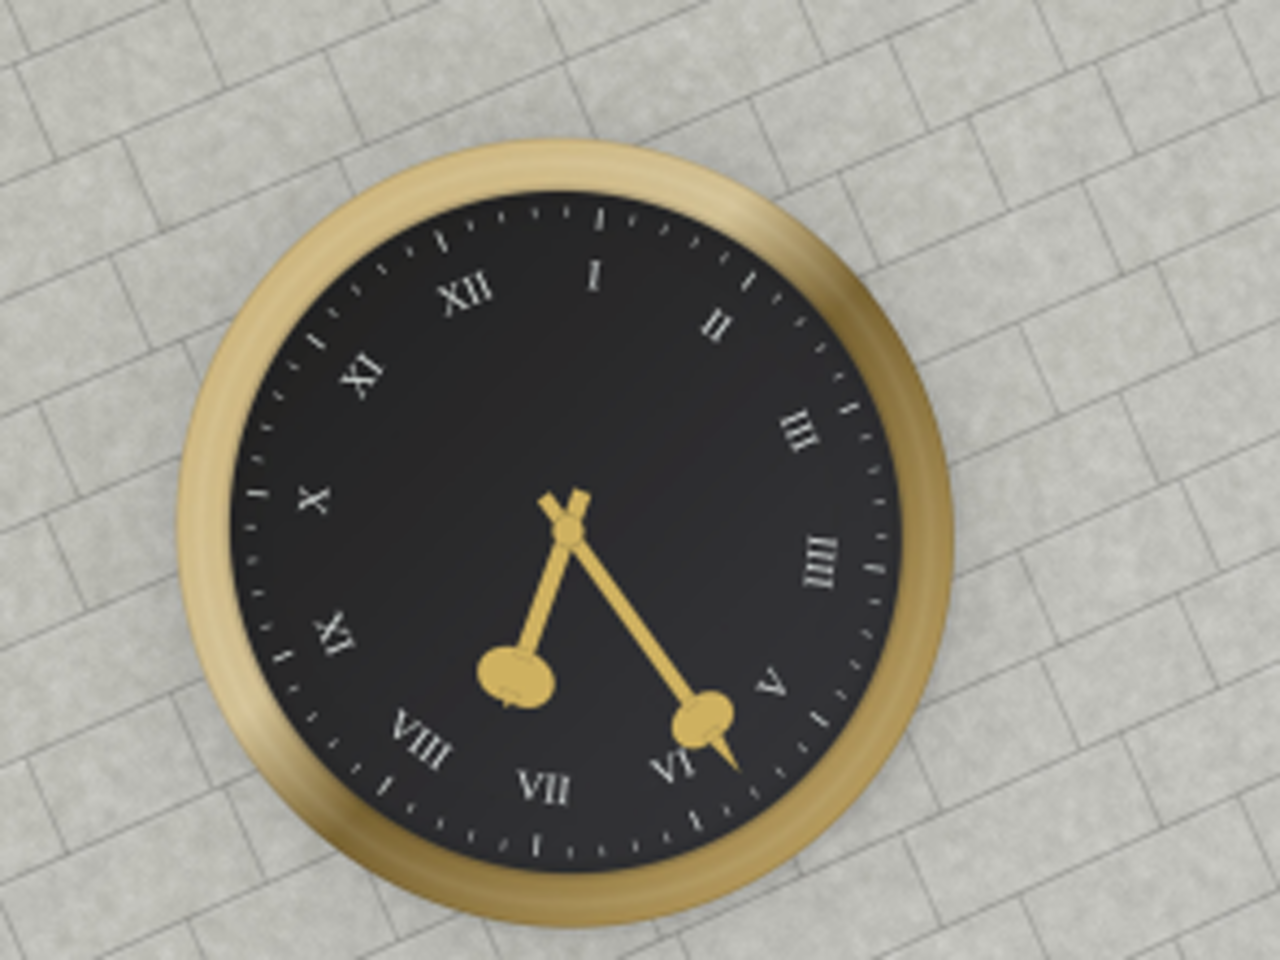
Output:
7,28
